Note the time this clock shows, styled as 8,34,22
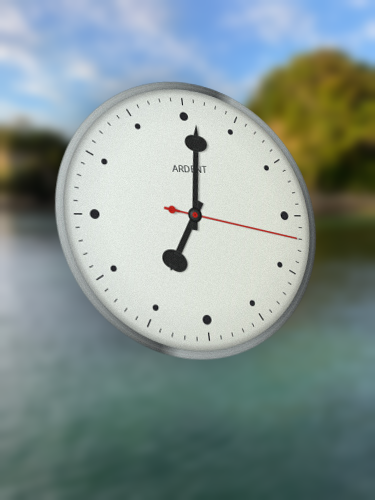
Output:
7,01,17
